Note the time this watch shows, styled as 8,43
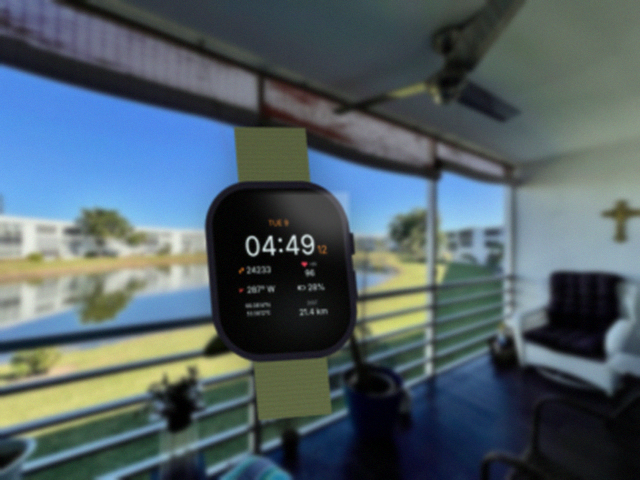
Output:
4,49
